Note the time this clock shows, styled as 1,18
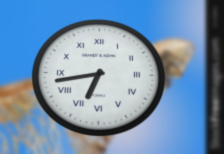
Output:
6,43
